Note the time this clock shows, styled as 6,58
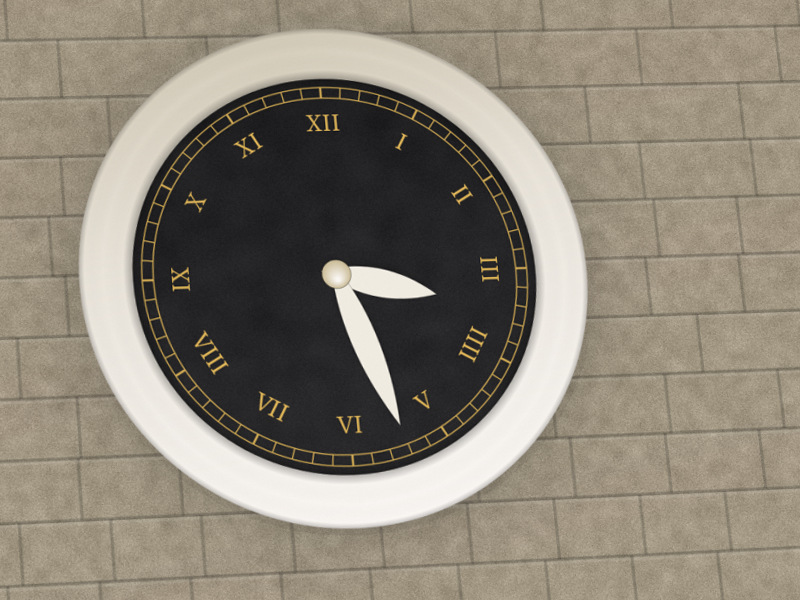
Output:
3,27
